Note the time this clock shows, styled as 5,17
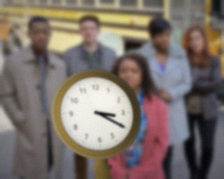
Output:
3,20
